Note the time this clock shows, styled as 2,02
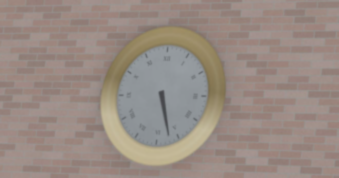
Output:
5,27
